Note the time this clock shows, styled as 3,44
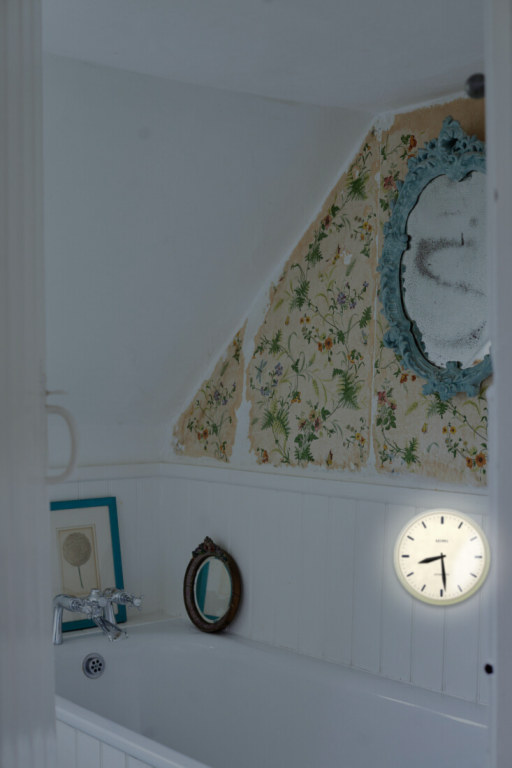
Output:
8,29
